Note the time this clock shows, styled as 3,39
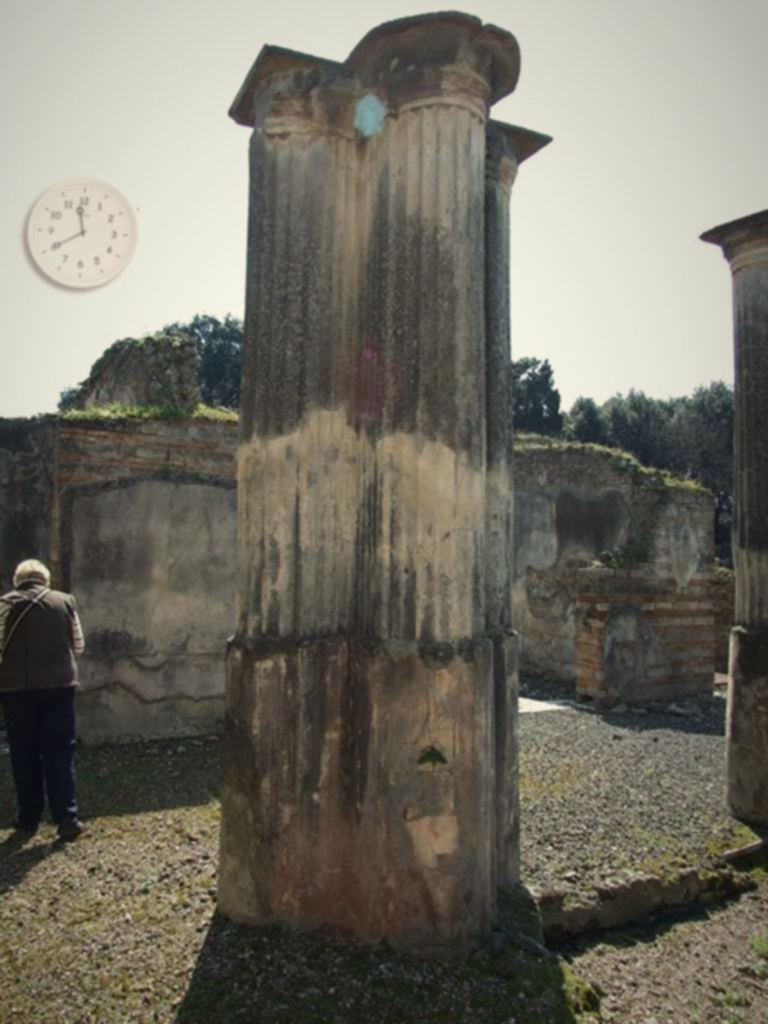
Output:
11,40
